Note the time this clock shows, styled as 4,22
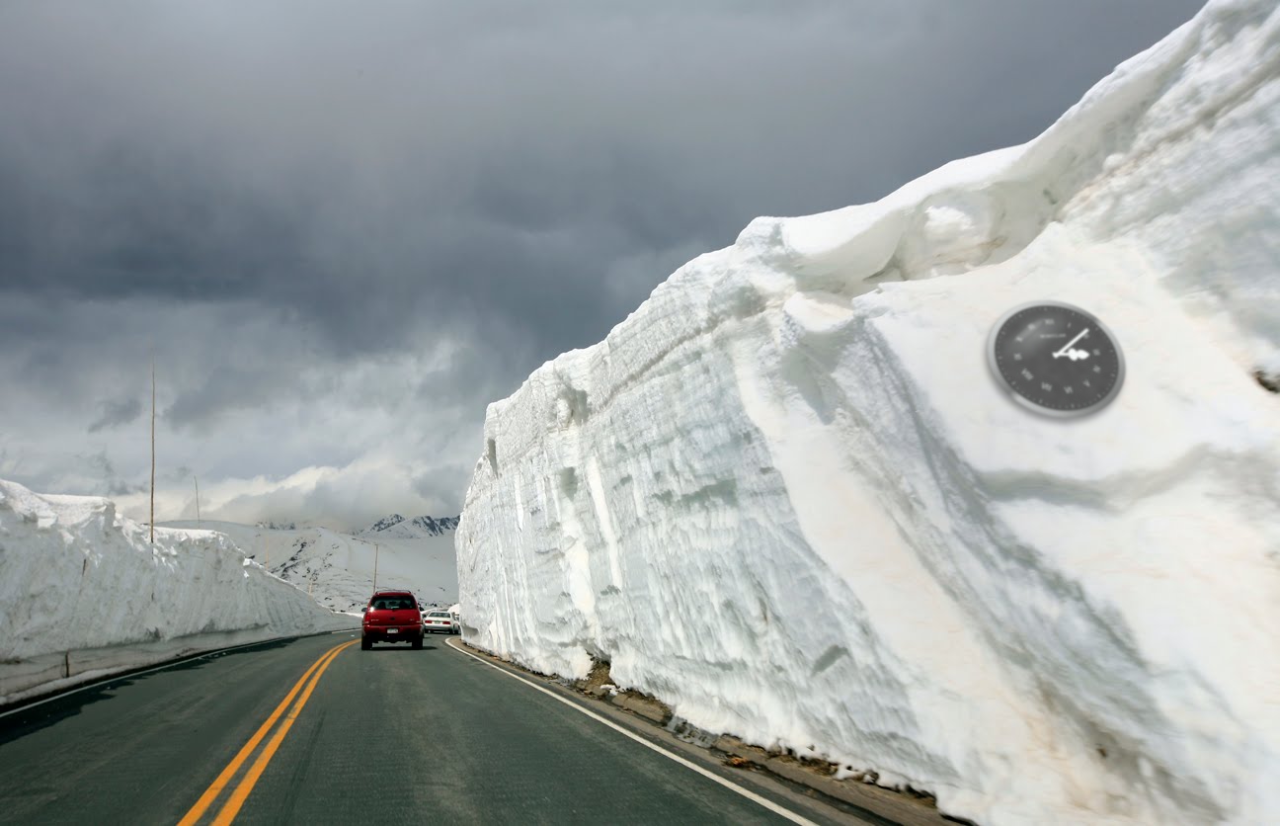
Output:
3,09
